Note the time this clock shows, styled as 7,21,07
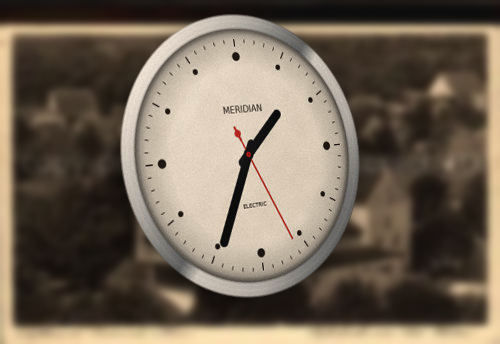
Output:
1,34,26
